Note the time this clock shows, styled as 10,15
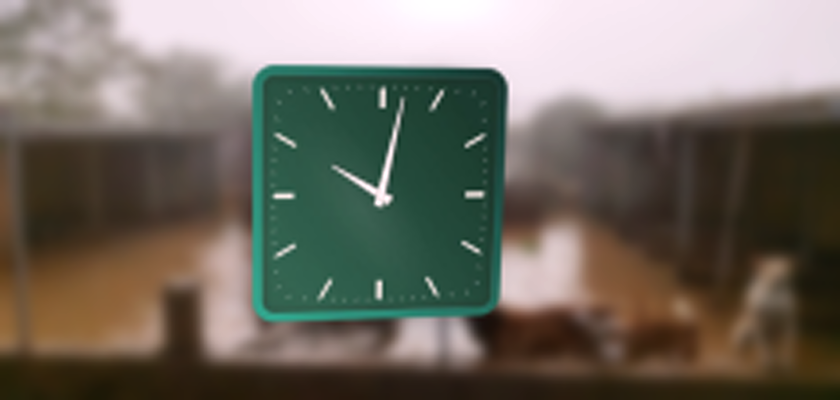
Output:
10,02
